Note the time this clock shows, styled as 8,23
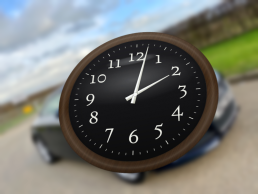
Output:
2,02
